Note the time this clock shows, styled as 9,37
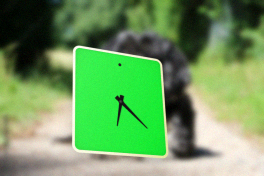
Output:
6,22
